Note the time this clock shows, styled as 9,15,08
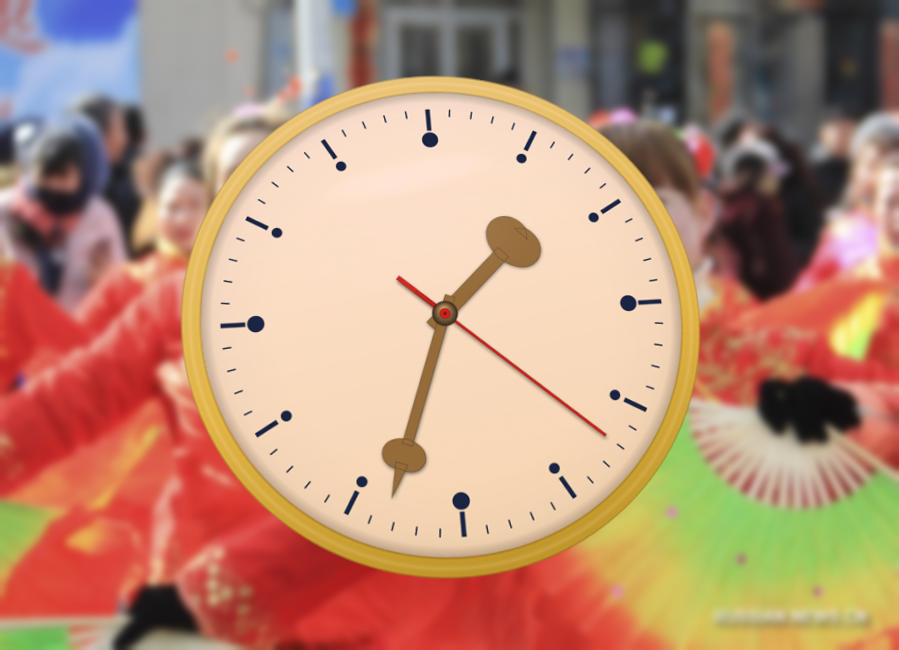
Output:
1,33,22
